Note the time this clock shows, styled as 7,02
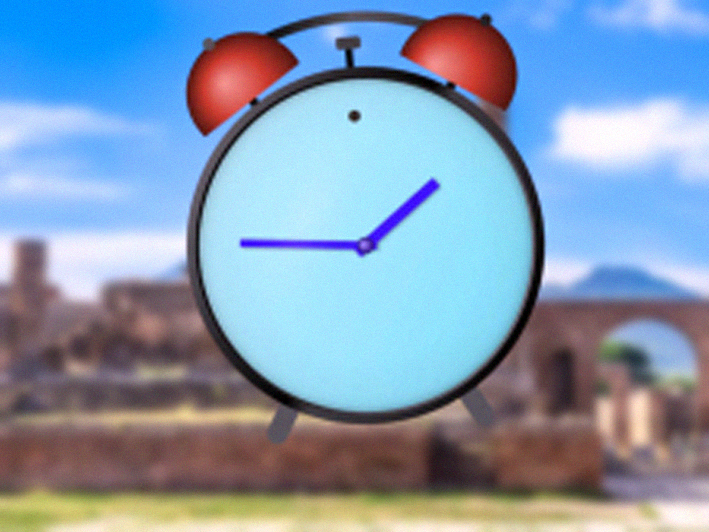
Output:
1,46
